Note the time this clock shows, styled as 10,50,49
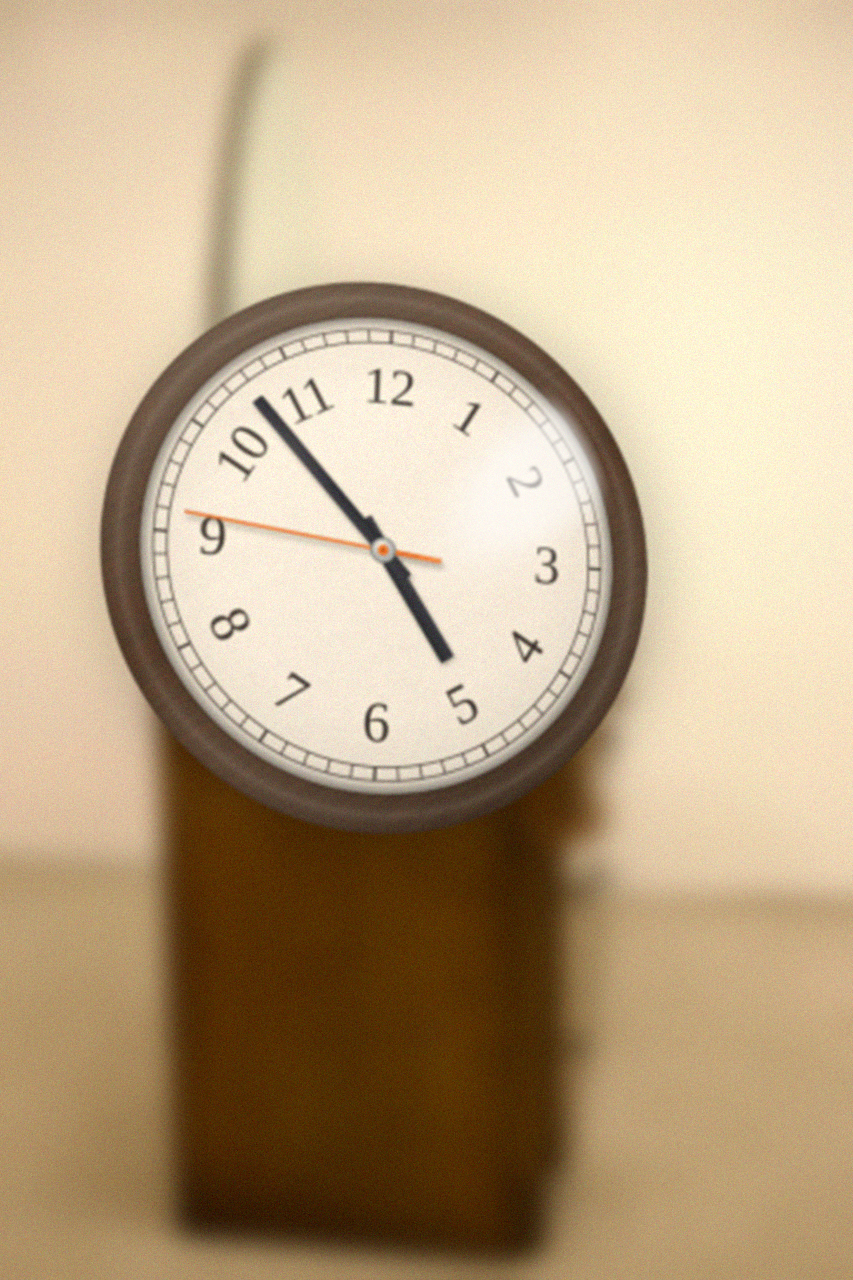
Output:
4,52,46
